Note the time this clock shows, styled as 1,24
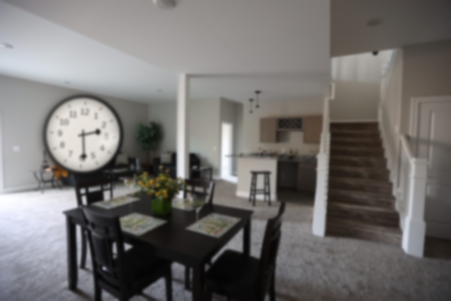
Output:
2,29
